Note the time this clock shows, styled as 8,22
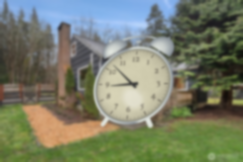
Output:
8,52
